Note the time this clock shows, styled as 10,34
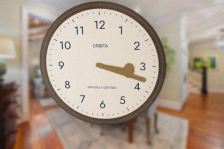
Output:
3,18
